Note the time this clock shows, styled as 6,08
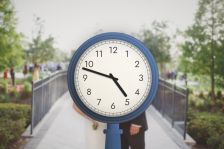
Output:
4,48
